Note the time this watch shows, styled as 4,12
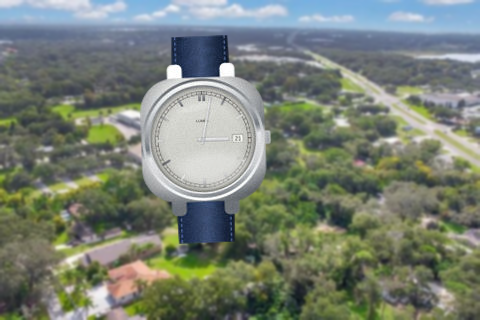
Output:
3,02
